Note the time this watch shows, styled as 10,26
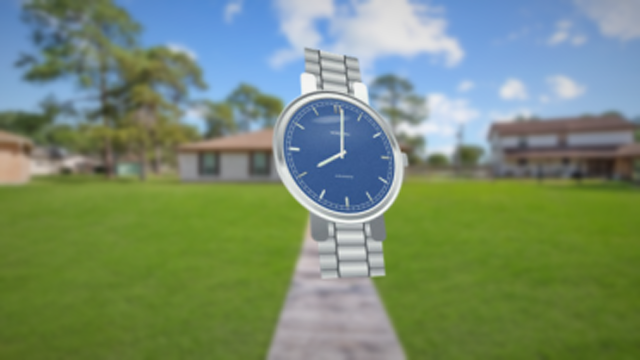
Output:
8,01
